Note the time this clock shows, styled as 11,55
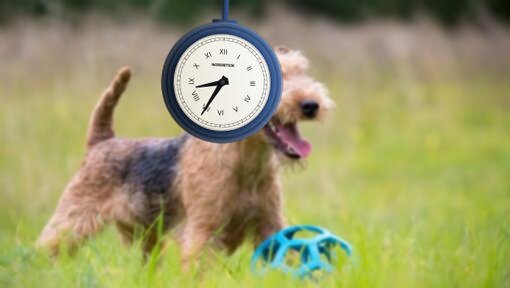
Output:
8,35
